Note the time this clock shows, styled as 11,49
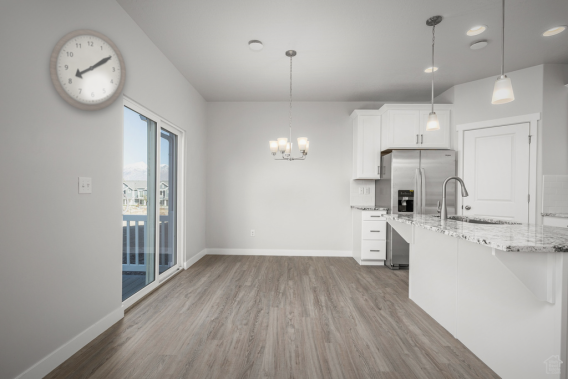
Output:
8,10
